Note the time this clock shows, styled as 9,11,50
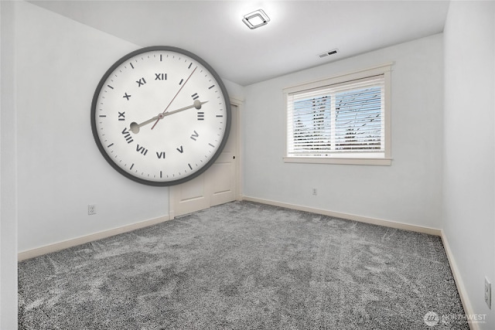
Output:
8,12,06
